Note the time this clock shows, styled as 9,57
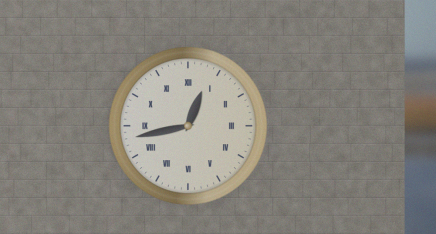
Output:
12,43
